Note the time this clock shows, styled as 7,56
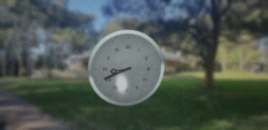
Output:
8,41
